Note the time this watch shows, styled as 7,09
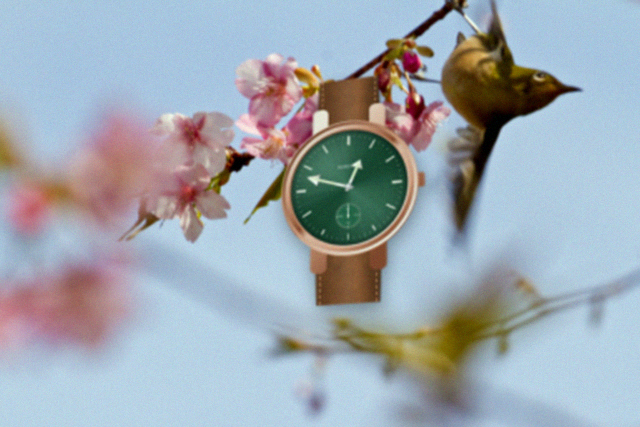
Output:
12,48
